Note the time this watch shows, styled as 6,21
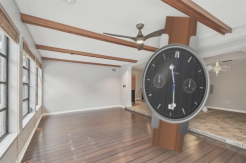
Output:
11,29
